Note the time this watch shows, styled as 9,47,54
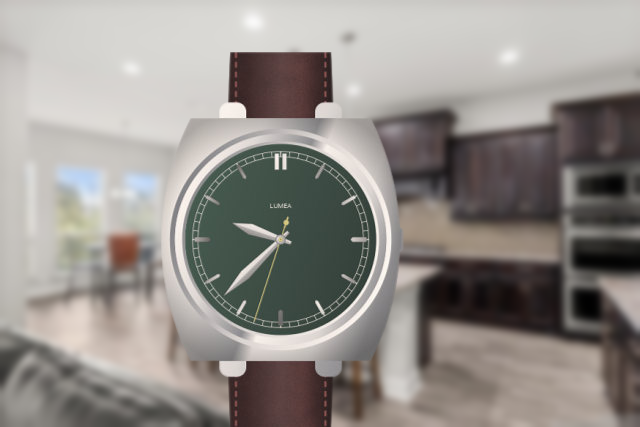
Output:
9,37,33
